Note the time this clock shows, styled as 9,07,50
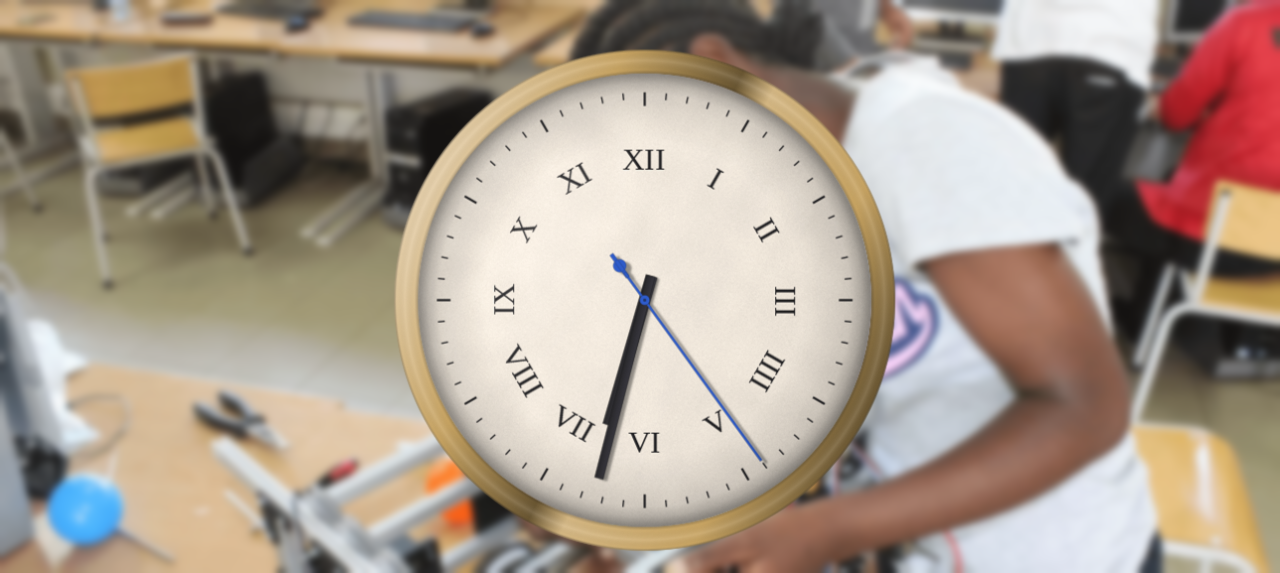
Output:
6,32,24
